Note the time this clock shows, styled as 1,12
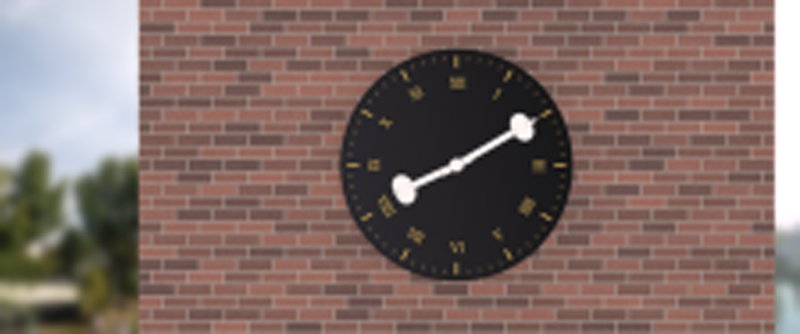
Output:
8,10
